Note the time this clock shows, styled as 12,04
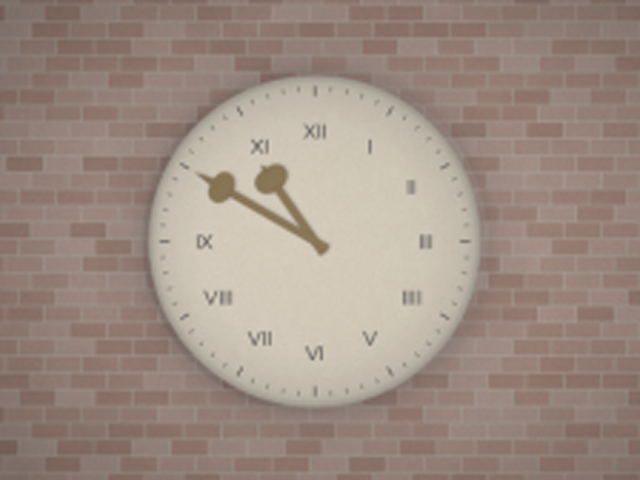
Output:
10,50
